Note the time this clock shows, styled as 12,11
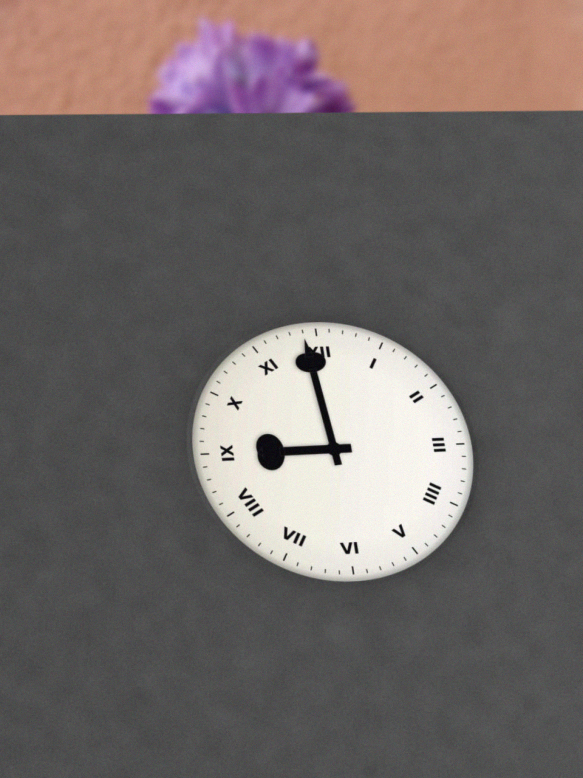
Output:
8,59
